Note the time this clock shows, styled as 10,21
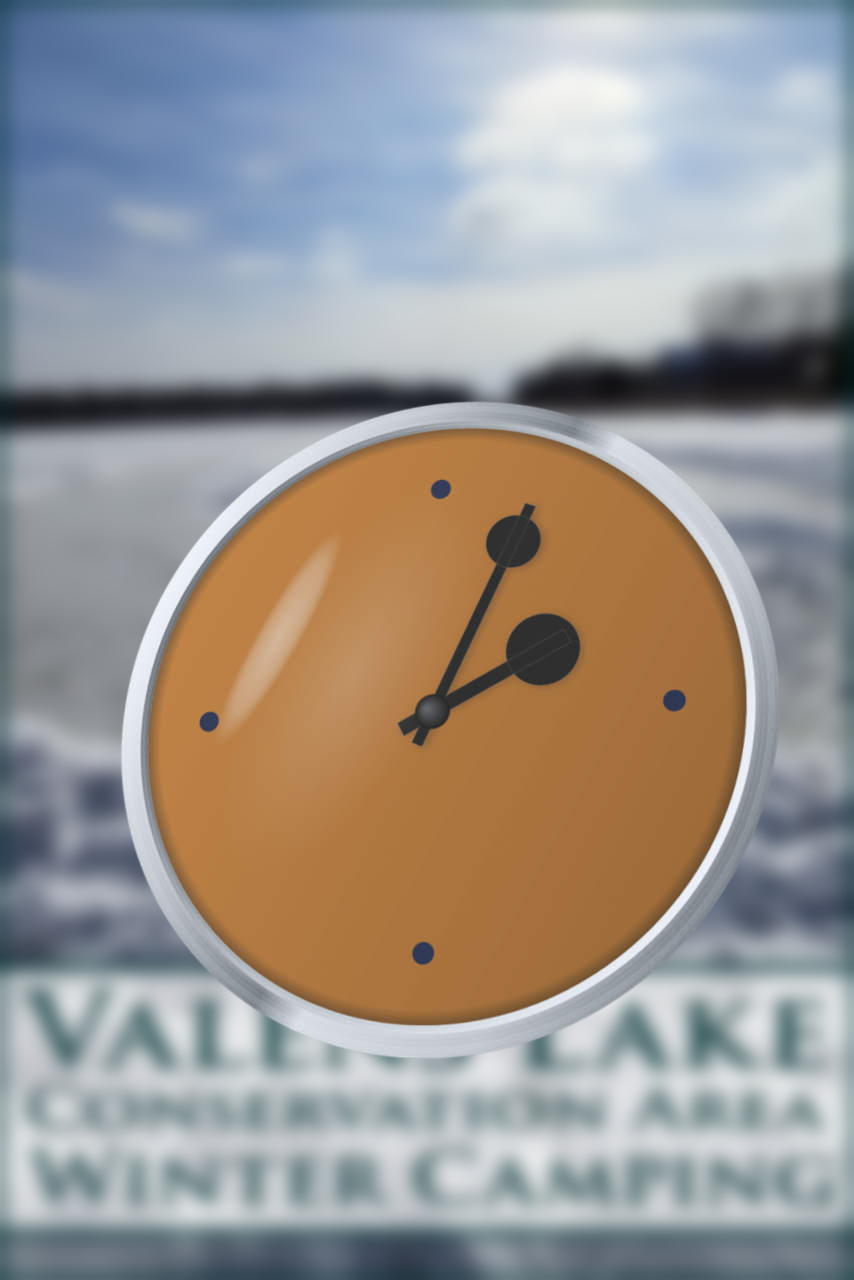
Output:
2,04
